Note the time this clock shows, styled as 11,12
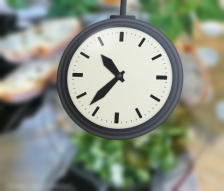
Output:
10,37
